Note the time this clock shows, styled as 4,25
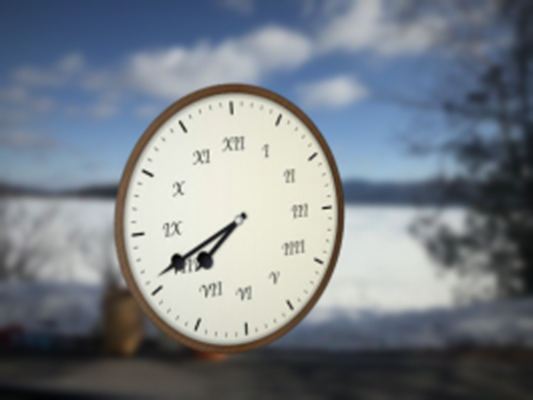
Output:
7,41
